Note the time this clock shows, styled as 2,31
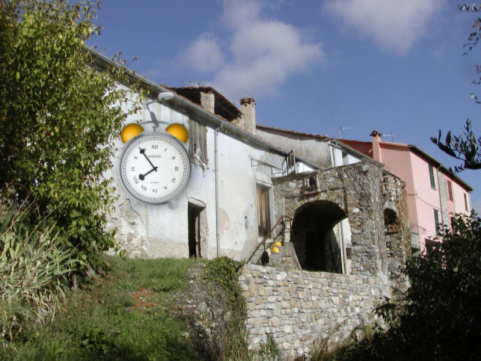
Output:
7,54
